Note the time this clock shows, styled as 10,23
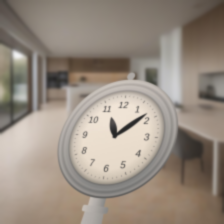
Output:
11,08
